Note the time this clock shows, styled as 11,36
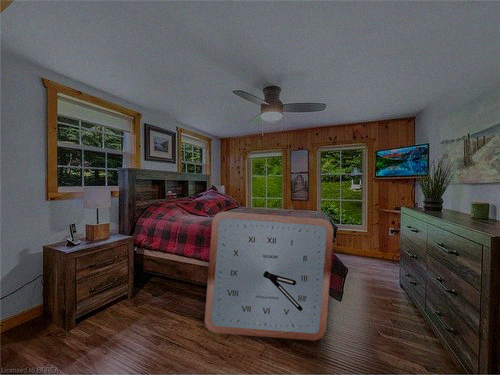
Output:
3,22
